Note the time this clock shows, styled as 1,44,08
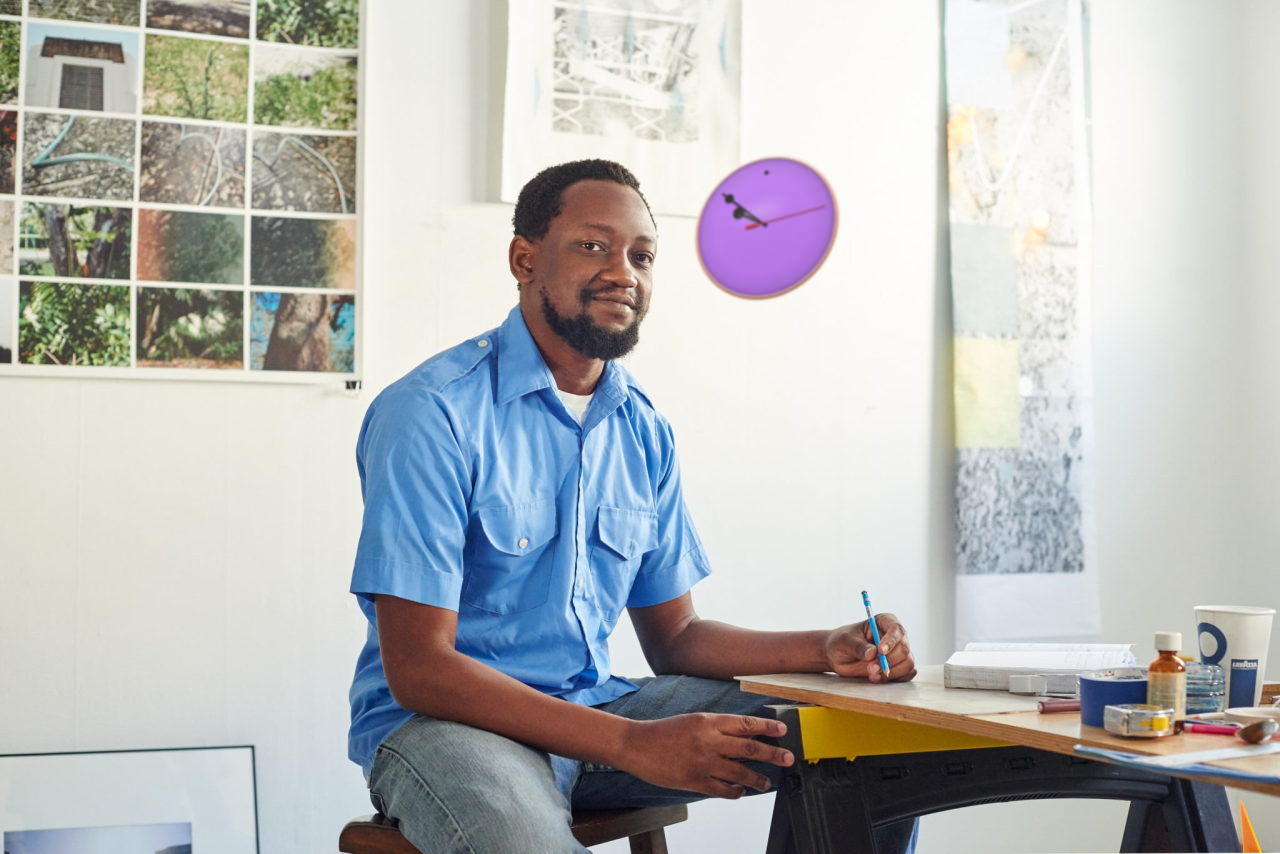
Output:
9,51,13
